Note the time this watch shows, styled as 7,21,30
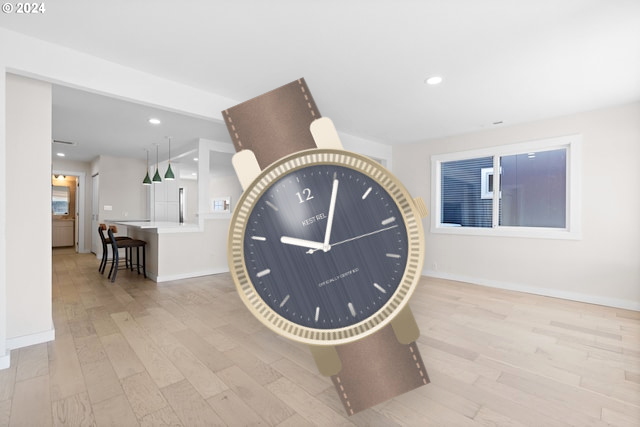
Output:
10,05,16
